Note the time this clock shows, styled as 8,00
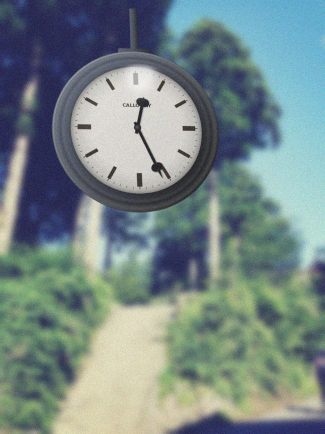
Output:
12,26
